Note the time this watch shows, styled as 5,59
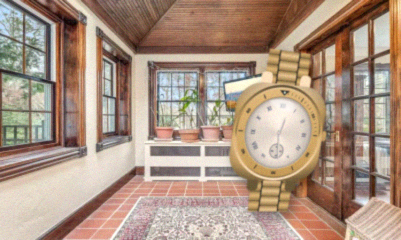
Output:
12,29
